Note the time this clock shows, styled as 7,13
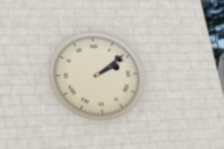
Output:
2,09
